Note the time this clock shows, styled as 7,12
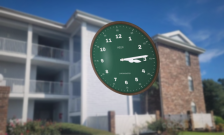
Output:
3,14
